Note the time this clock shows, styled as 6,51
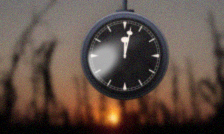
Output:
12,02
